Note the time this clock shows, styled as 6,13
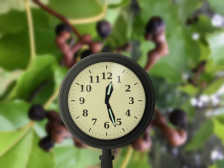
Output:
12,27
